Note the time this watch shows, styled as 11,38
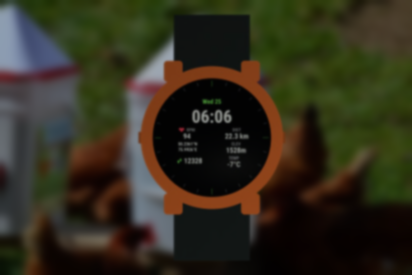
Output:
6,06
